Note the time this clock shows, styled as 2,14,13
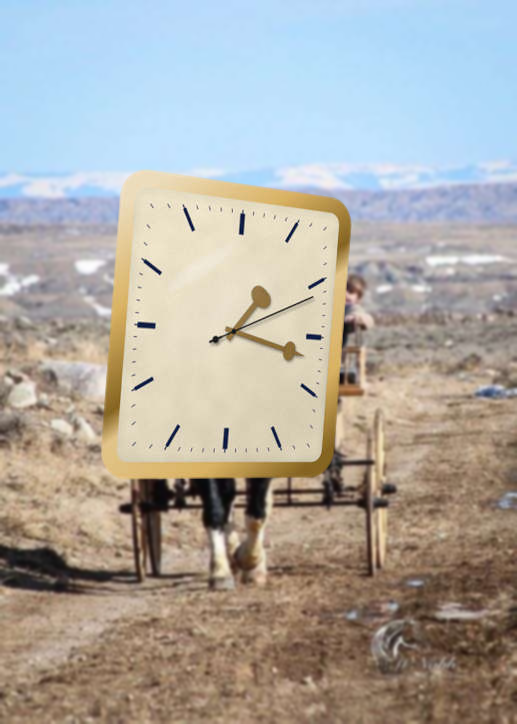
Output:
1,17,11
